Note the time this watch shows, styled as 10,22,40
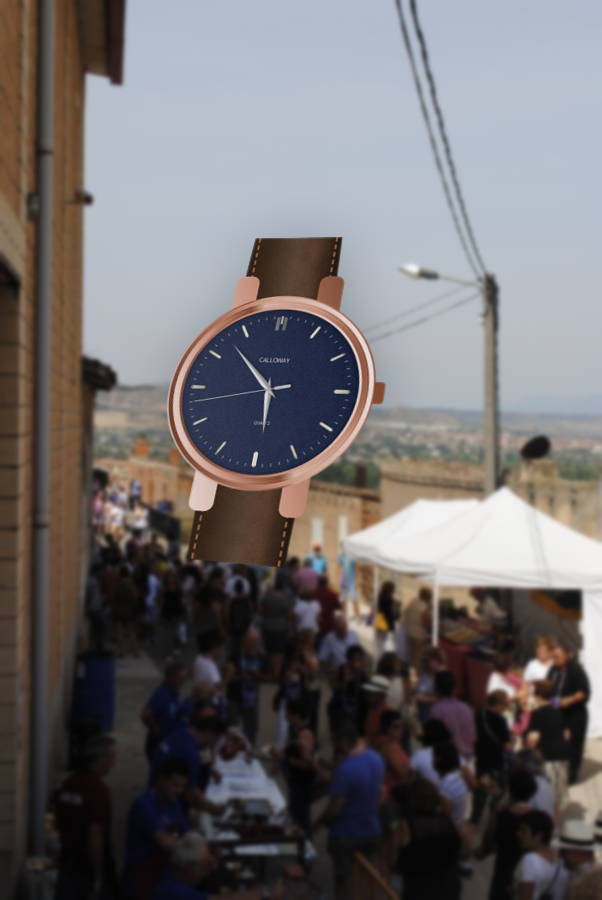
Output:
5,52,43
